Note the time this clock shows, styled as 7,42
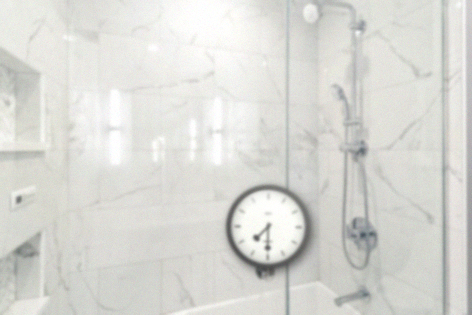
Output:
7,30
